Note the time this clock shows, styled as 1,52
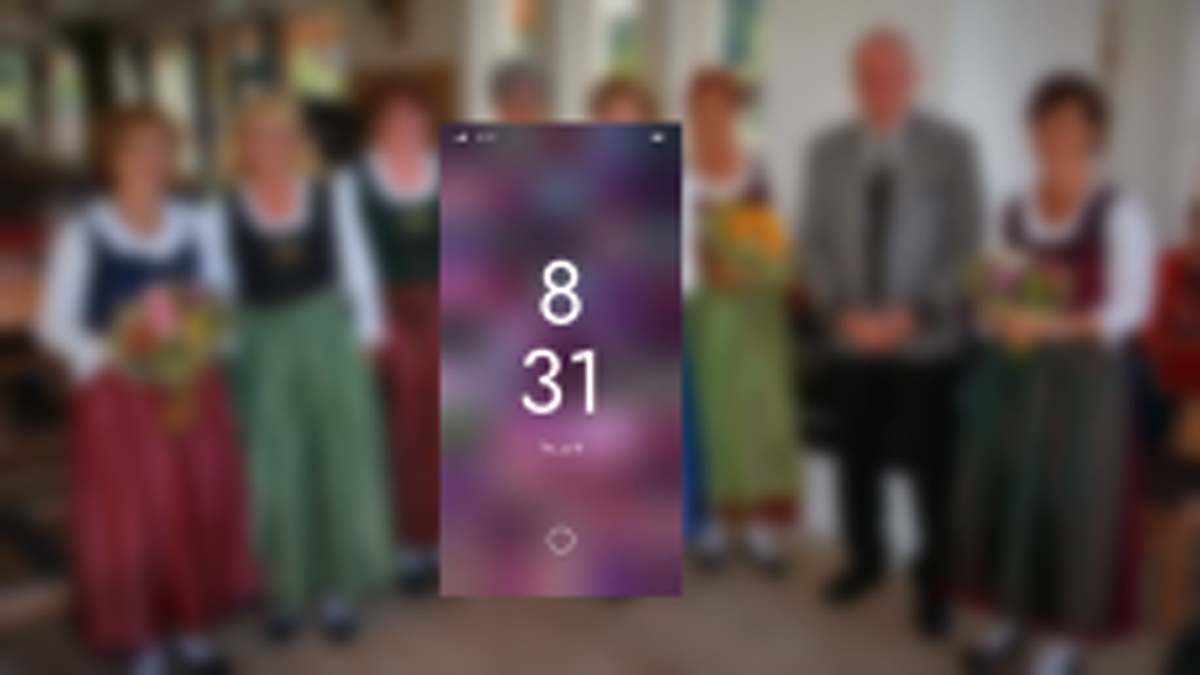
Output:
8,31
